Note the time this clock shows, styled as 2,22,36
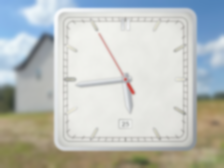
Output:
5,43,55
